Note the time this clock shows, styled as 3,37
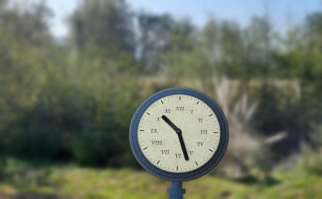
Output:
10,27
